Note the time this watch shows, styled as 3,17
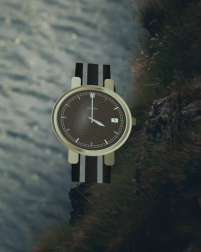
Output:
4,00
